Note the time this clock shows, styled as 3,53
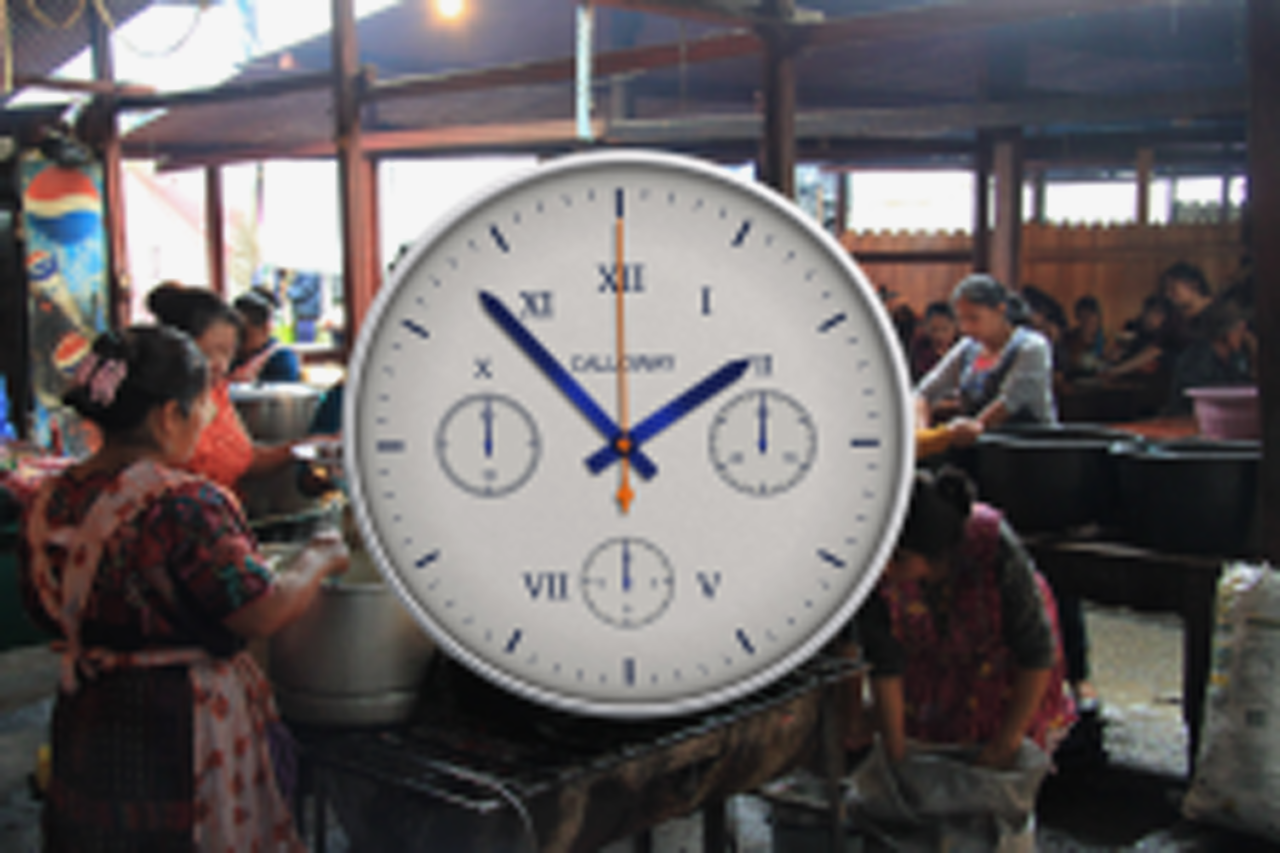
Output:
1,53
